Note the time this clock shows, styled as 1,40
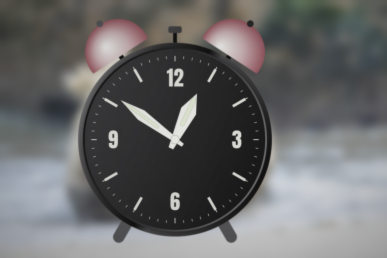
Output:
12,51
